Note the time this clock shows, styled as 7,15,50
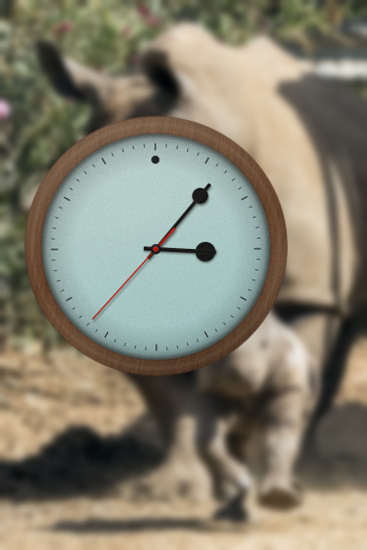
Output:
3,06,37
